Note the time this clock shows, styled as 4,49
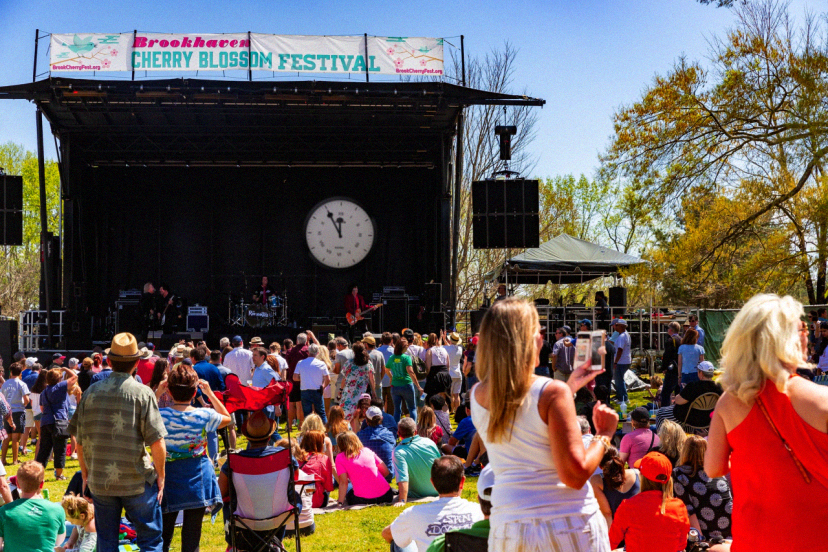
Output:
11,55
